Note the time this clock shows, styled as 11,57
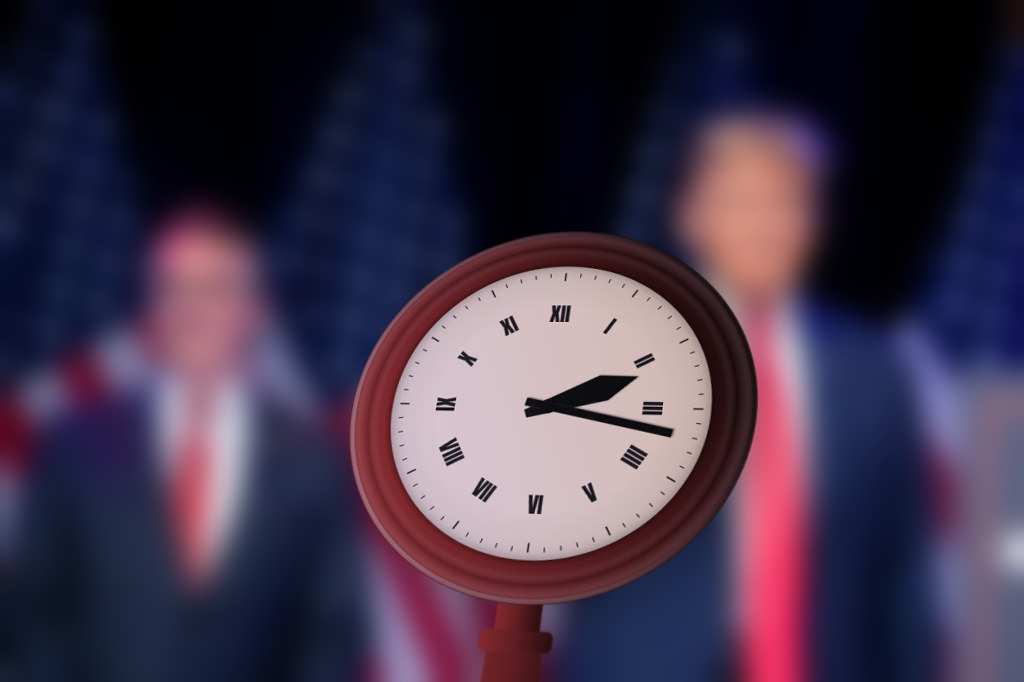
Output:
2,17
